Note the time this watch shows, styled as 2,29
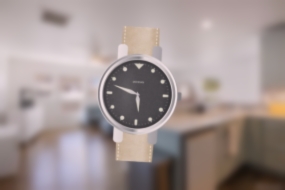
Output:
5,48
